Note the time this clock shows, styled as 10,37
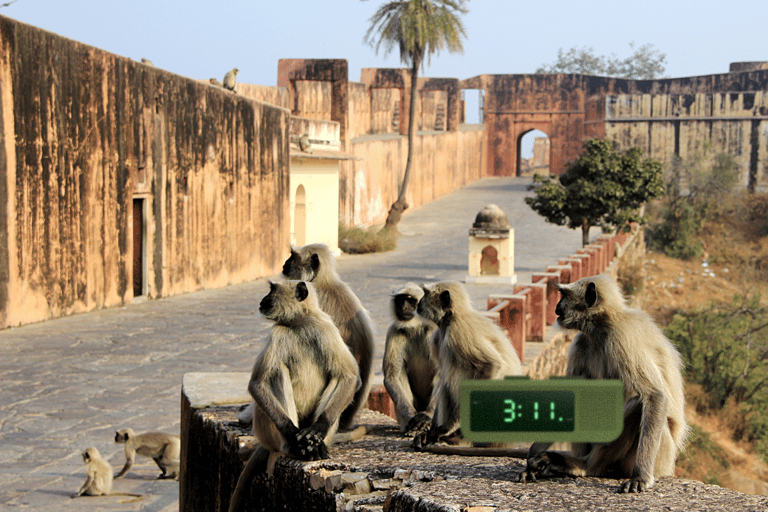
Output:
3,11
